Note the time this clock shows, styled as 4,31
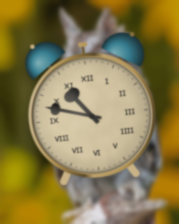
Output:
10,48
